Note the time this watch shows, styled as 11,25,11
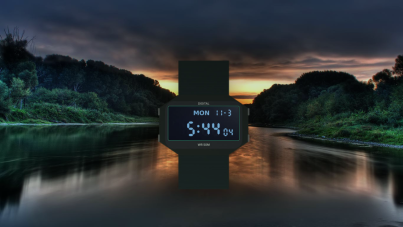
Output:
5,44,04
